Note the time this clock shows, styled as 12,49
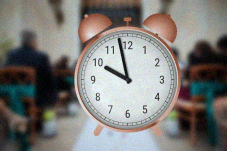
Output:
9,58
